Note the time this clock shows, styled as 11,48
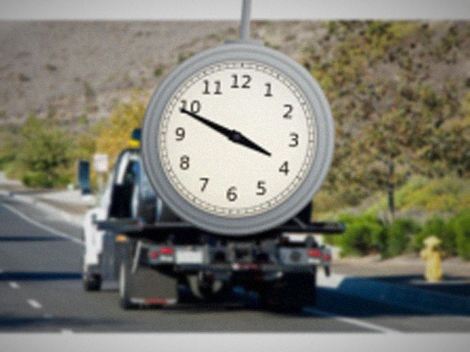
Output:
3,49
